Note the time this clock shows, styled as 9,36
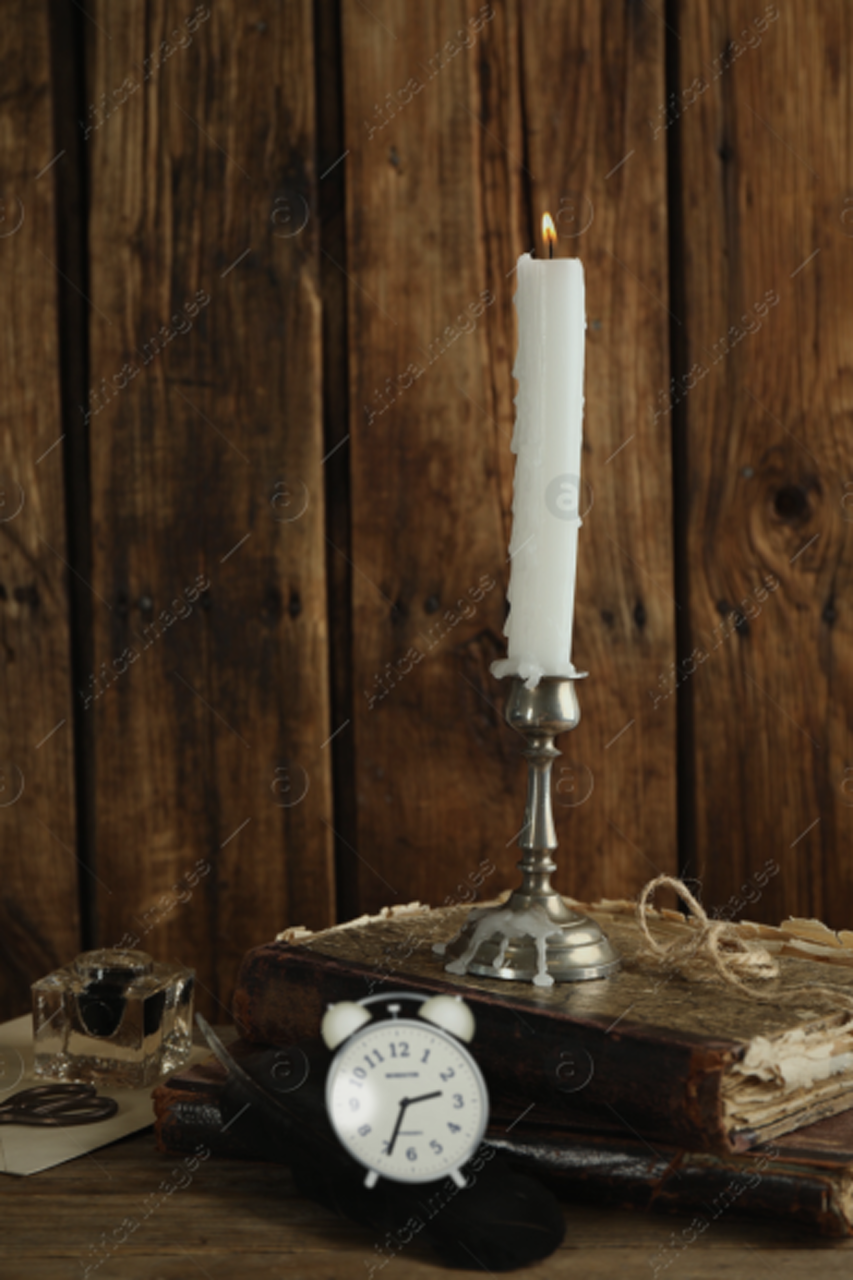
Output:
2,34
